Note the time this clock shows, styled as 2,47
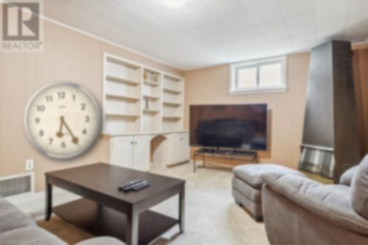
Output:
6,25
